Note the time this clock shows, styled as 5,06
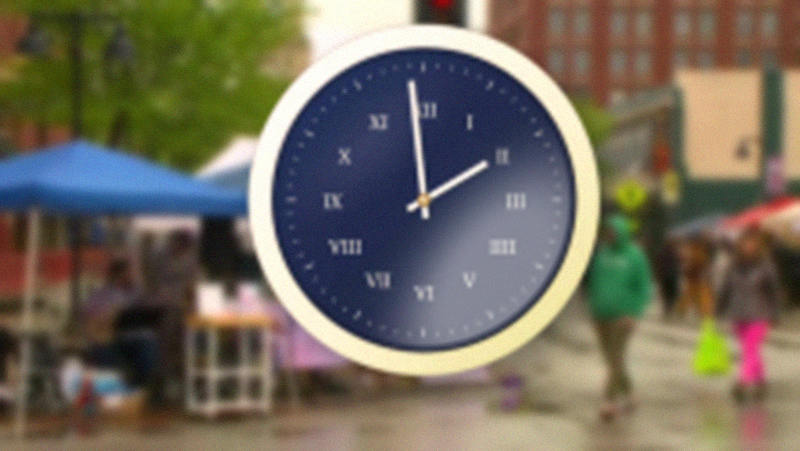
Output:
1,59
